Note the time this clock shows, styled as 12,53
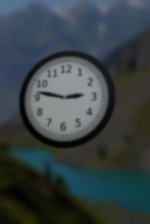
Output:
2,47
